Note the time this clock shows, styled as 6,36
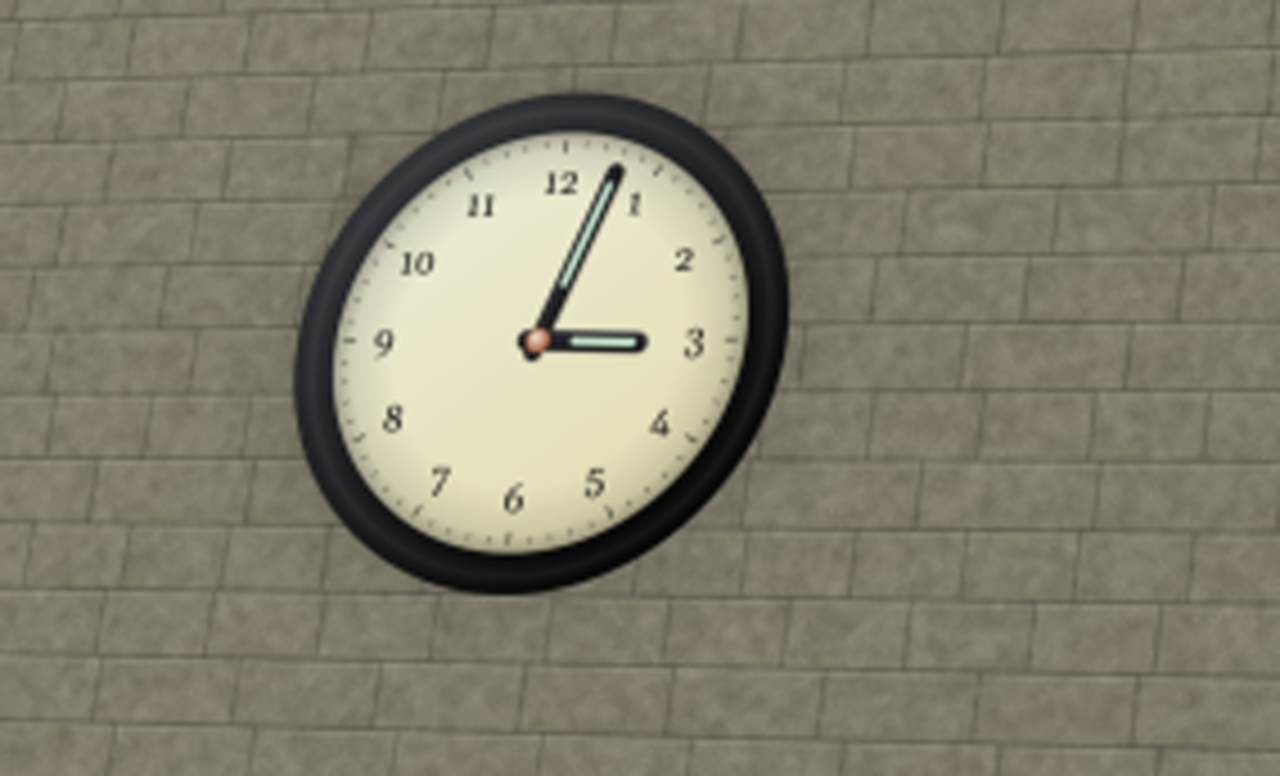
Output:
3,03
